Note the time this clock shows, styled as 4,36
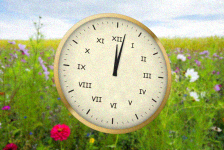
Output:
12,02
